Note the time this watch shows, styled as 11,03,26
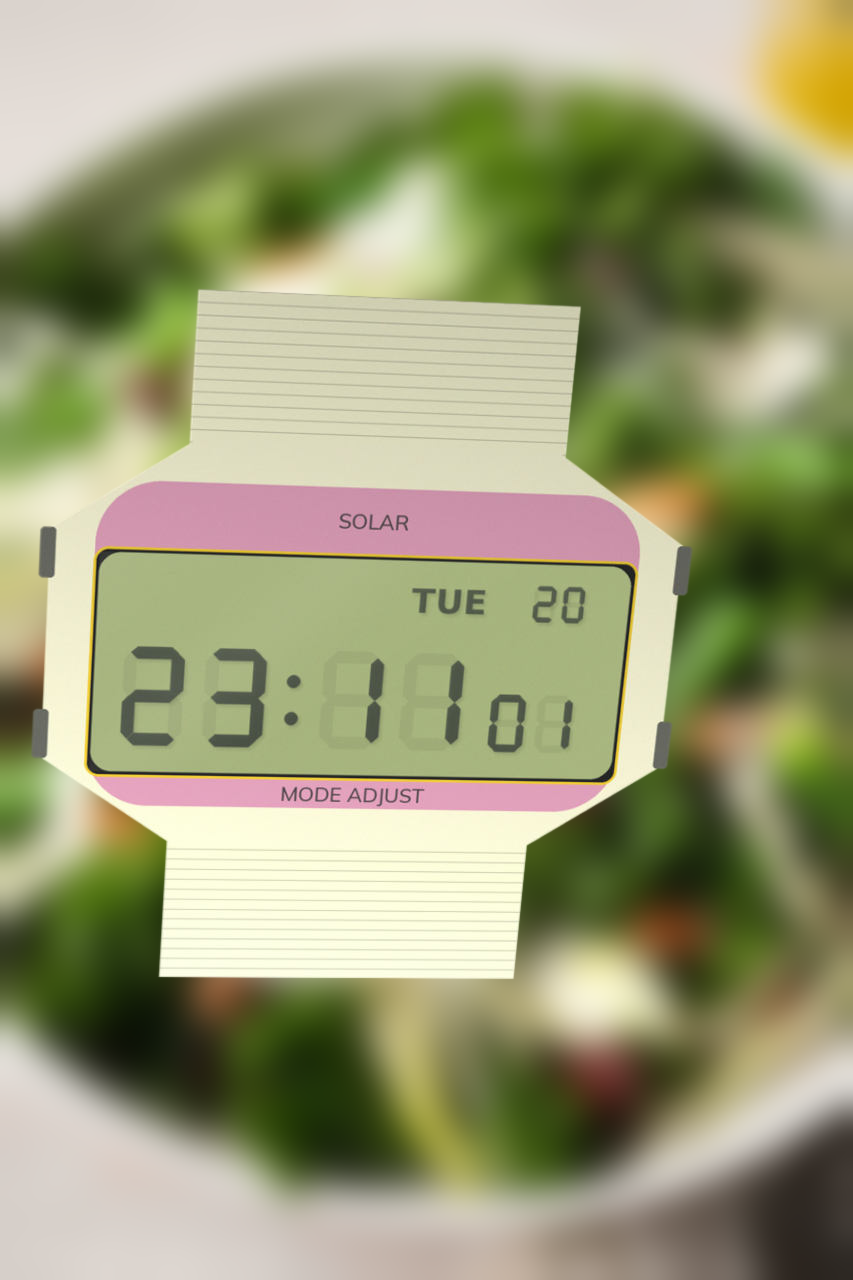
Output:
23,11,01
